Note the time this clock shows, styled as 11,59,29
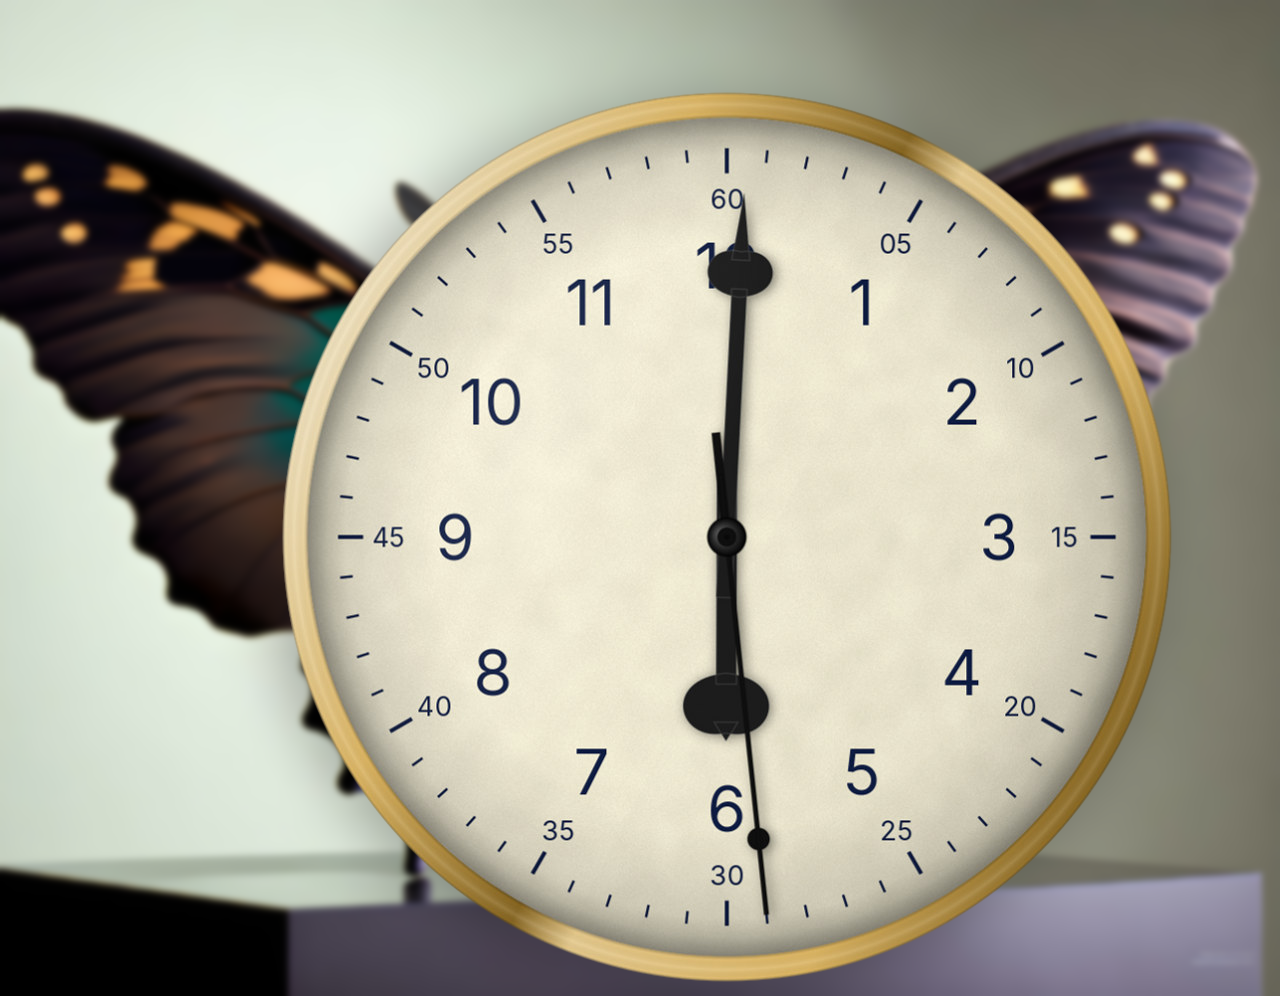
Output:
6,00,29
